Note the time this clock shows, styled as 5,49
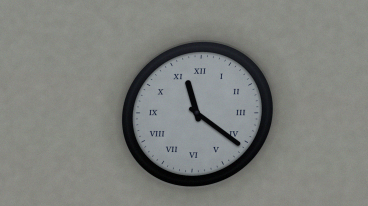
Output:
11,21
